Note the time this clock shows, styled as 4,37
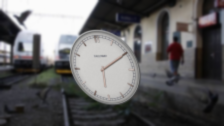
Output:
6,10
